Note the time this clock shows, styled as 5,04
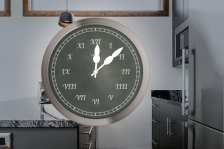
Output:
12,08
